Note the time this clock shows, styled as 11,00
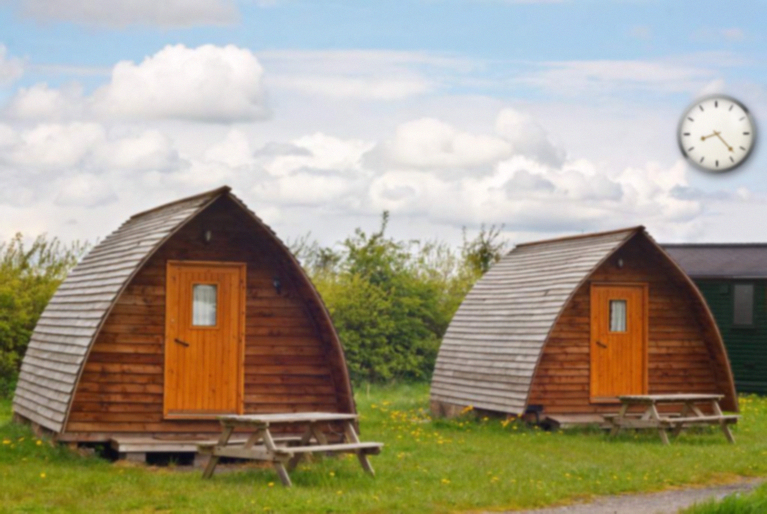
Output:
8,23
